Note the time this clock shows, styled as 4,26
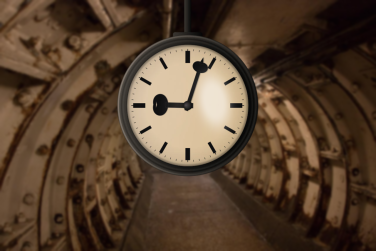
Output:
9,03
